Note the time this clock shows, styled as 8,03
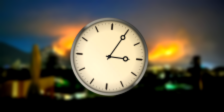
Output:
3,05
